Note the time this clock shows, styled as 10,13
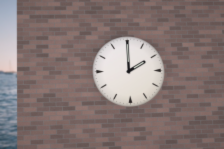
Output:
2,00
